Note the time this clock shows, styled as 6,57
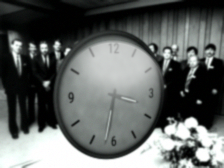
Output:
3,32
